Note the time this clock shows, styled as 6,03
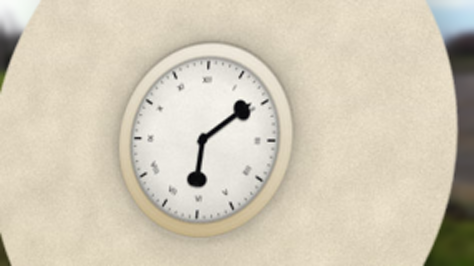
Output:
6,09
